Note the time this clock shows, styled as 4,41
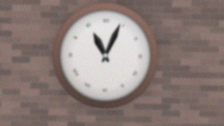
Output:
11,04
